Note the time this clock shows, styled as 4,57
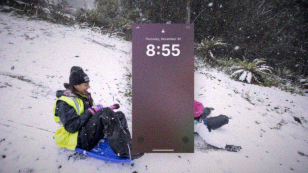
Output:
8,55
